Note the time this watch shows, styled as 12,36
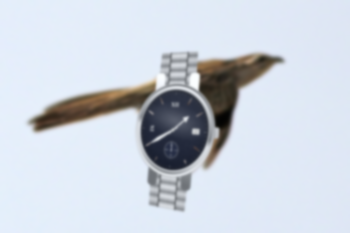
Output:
1,40
